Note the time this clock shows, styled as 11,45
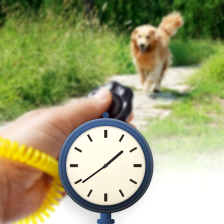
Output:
1,39
